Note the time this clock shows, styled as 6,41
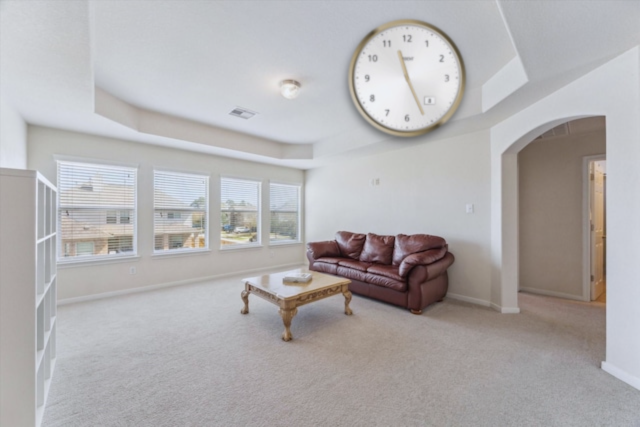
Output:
11,26
